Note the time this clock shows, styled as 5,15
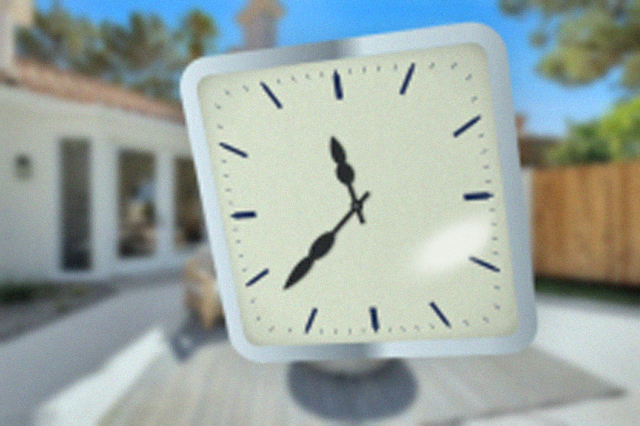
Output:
11,38
